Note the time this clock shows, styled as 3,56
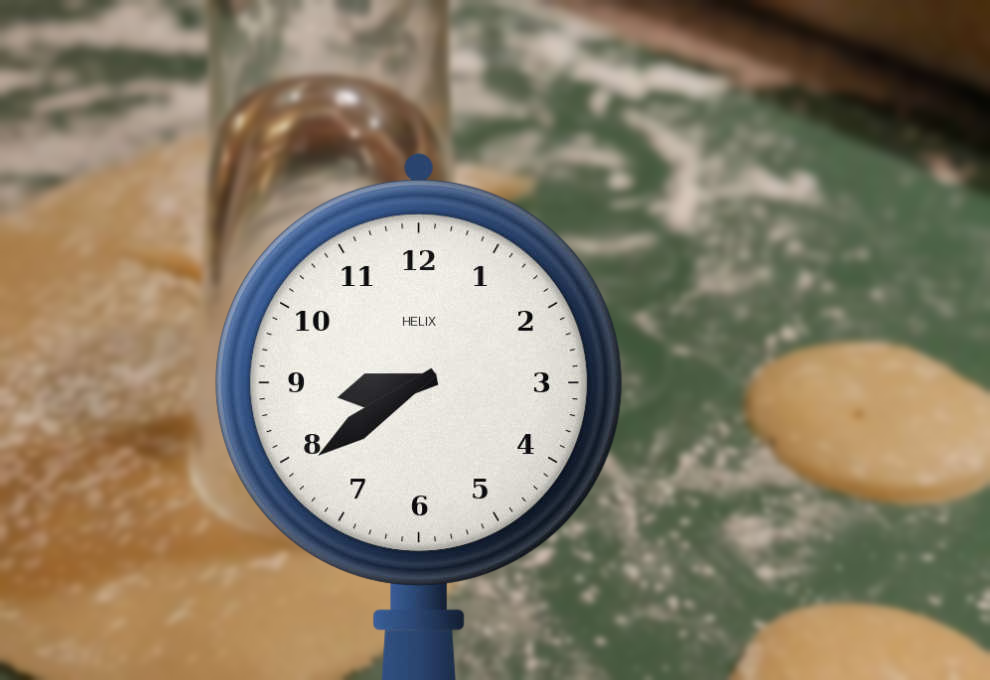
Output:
8,39
